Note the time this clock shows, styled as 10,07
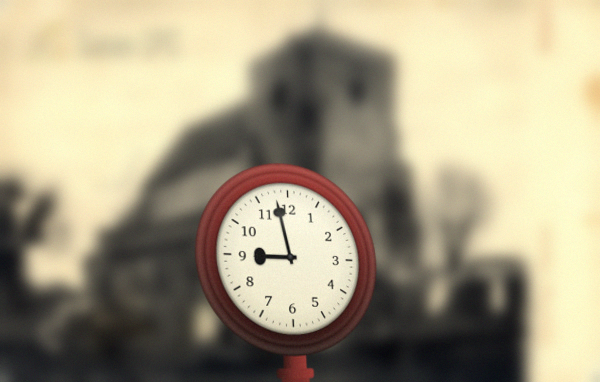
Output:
8,58
